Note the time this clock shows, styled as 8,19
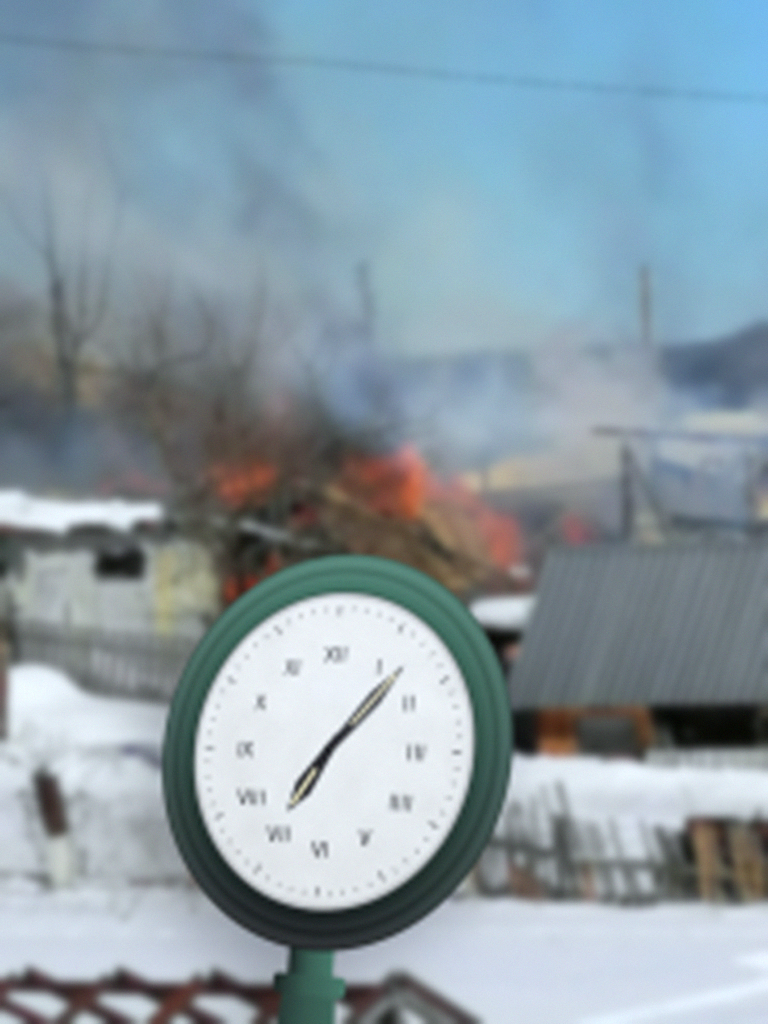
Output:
7,07
